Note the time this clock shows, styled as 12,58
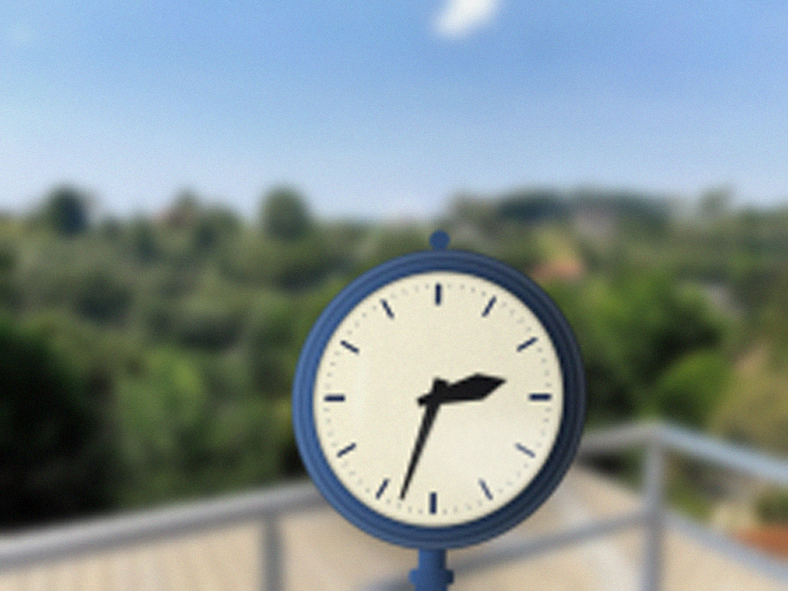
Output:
2,33
